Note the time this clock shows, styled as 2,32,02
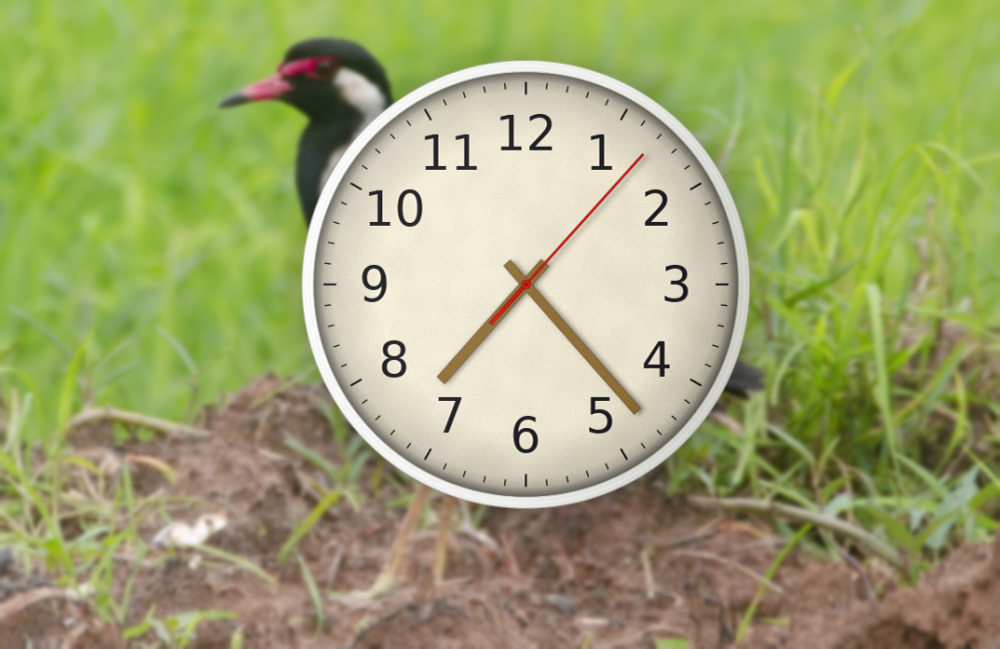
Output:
7,23,07
